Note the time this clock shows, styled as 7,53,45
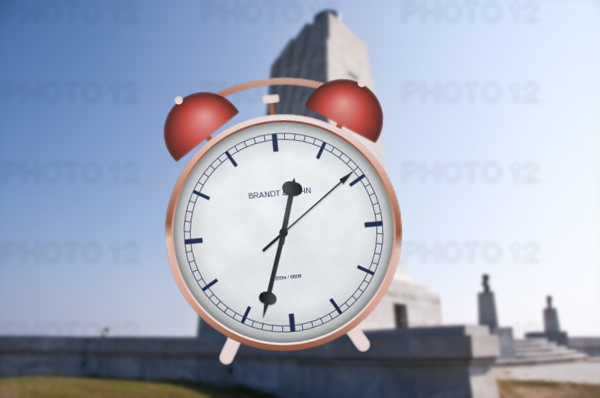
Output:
12,33,09
